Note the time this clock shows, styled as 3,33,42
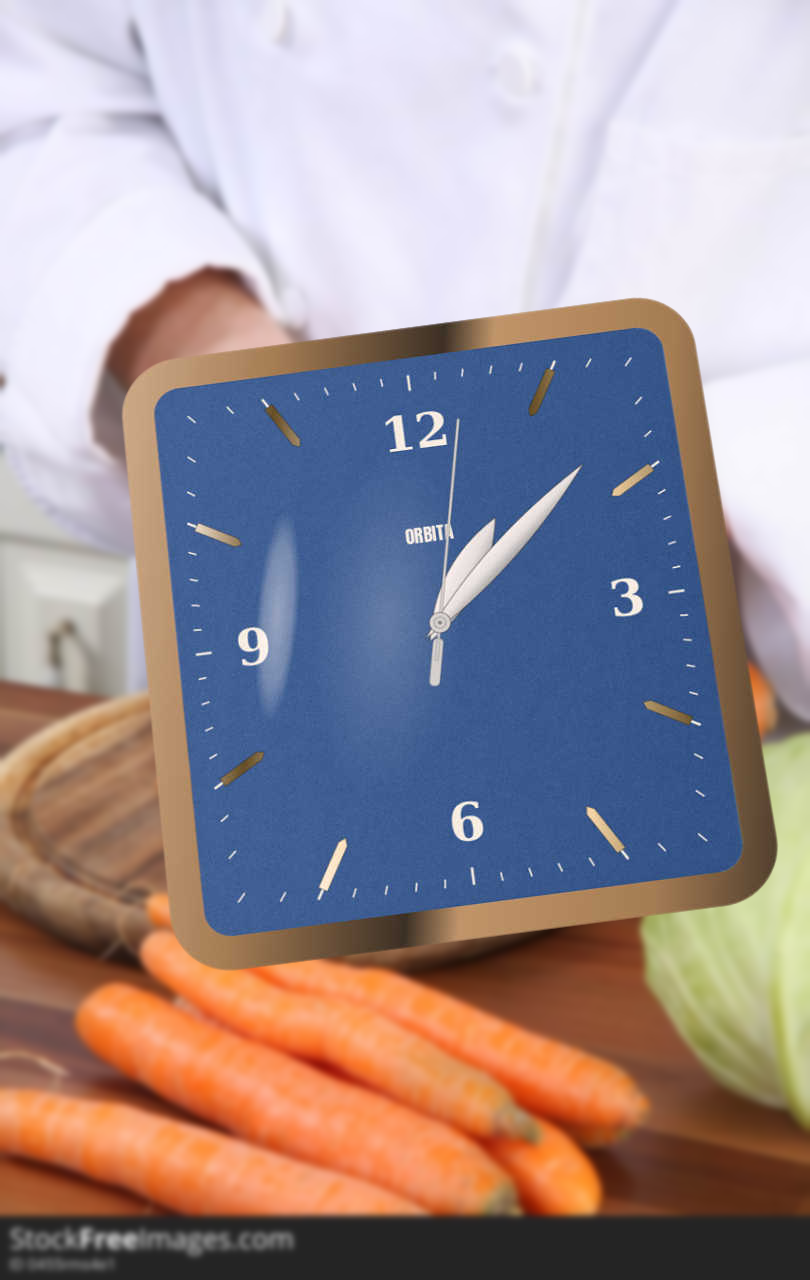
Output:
1,08,02
